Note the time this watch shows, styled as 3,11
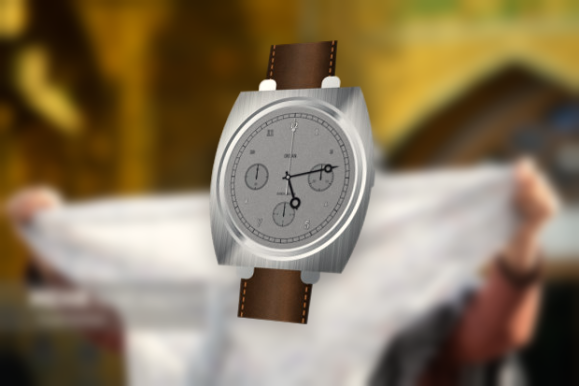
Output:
5,13
